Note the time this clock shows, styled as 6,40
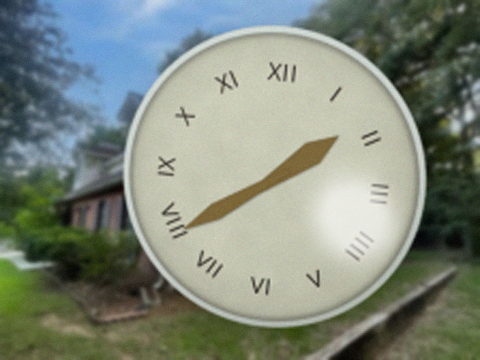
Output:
1,39
